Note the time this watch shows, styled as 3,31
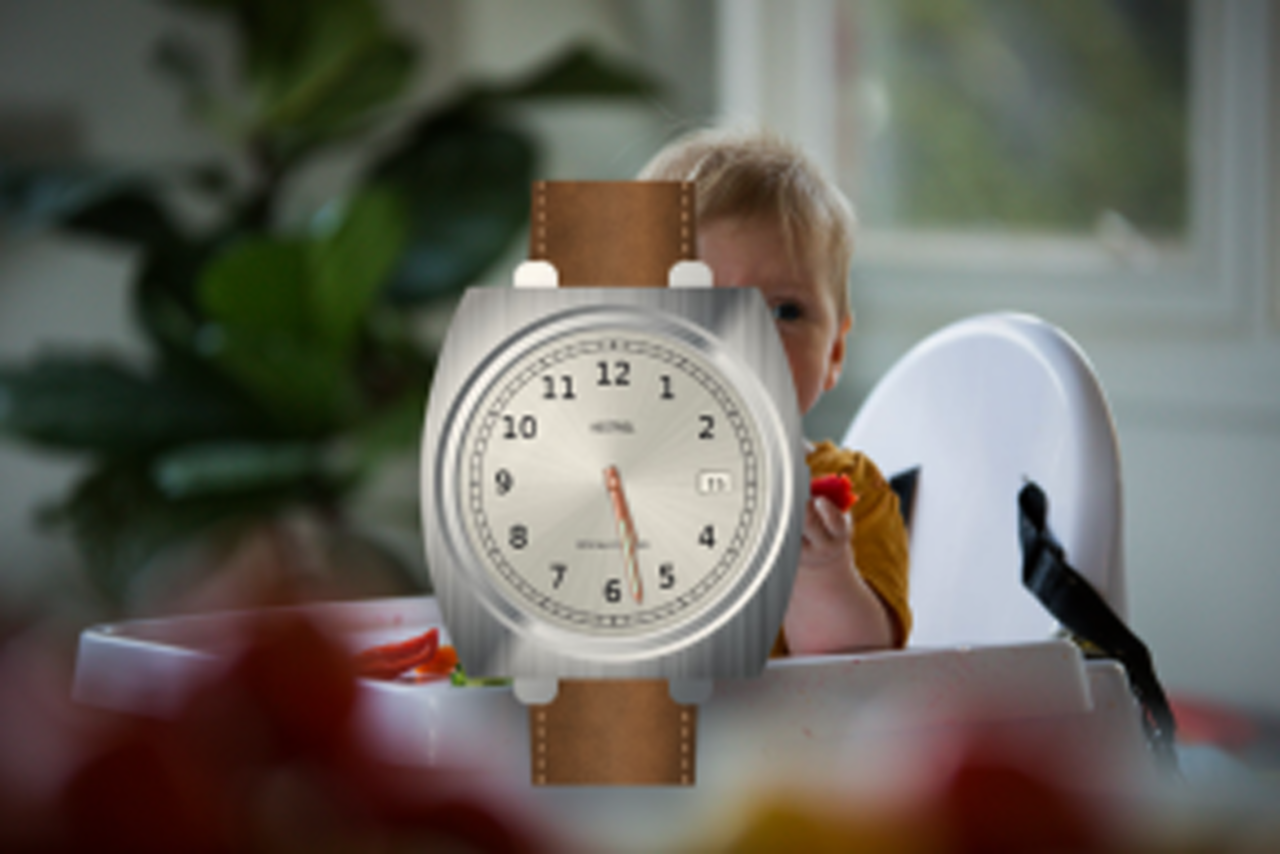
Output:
5,28
